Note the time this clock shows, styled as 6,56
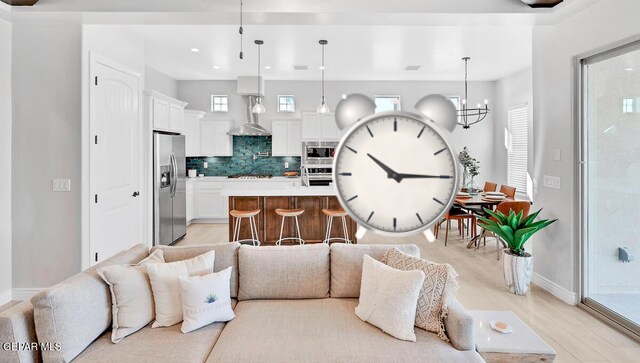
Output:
10,15
